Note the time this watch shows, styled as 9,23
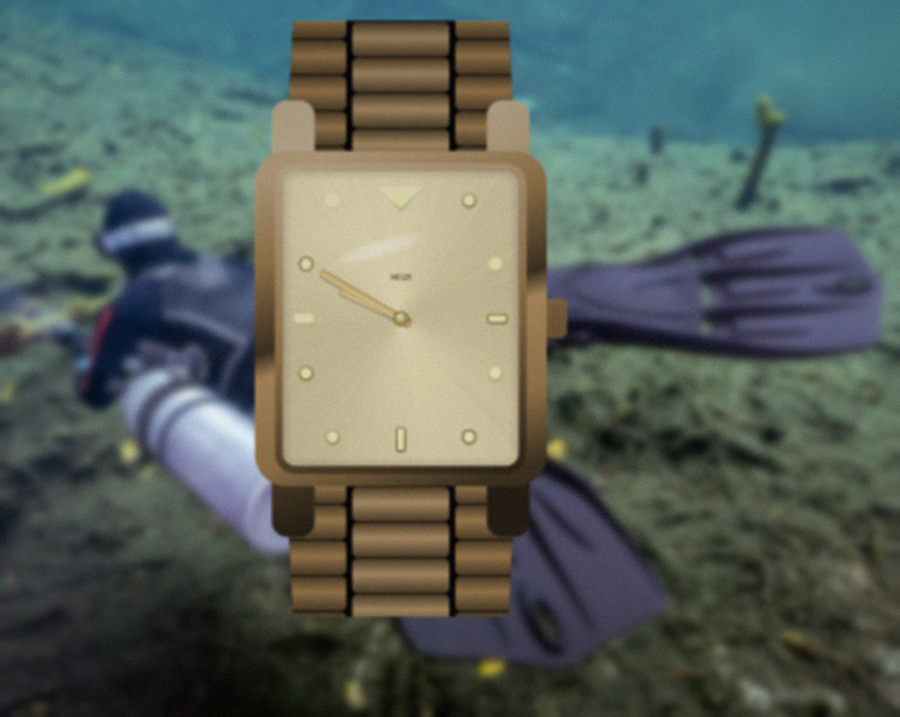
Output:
9,50
